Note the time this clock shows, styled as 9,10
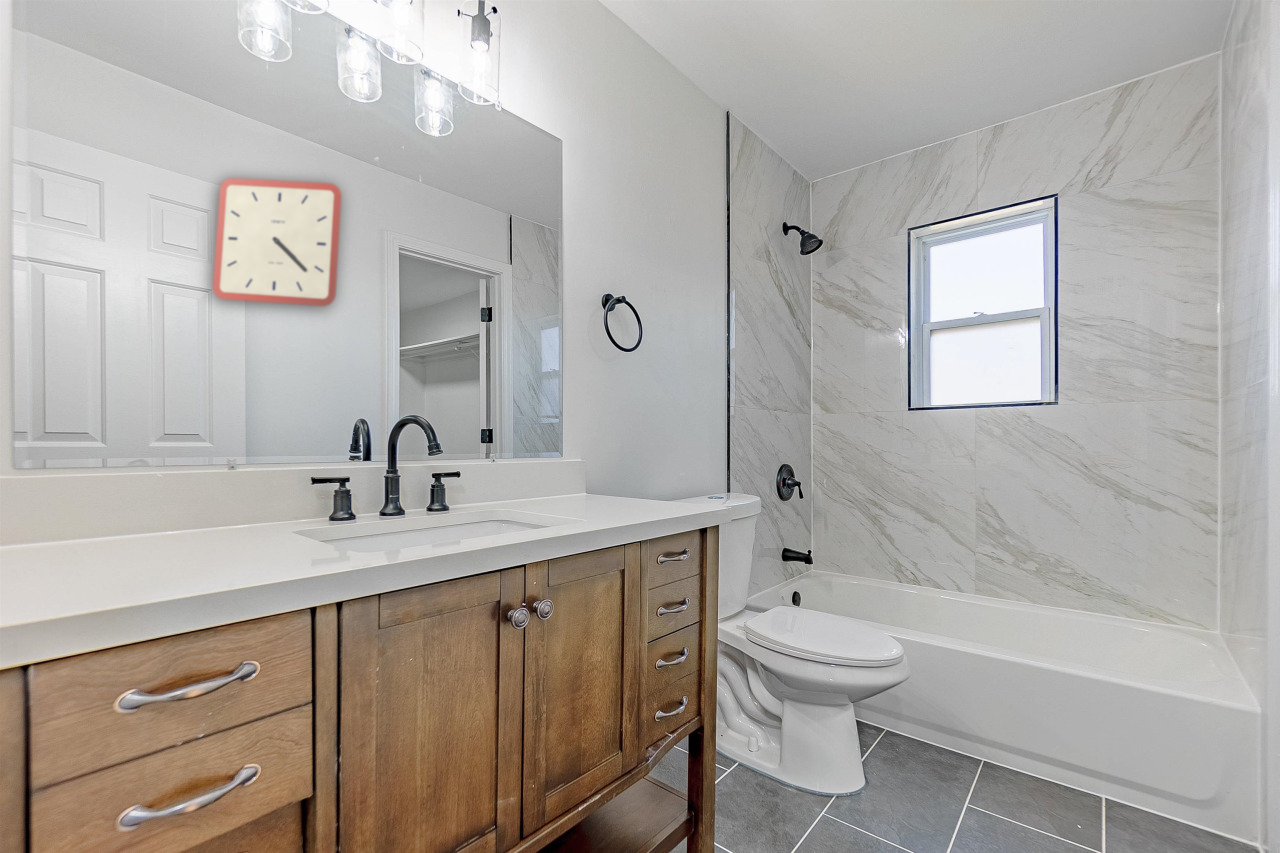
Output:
4,22
